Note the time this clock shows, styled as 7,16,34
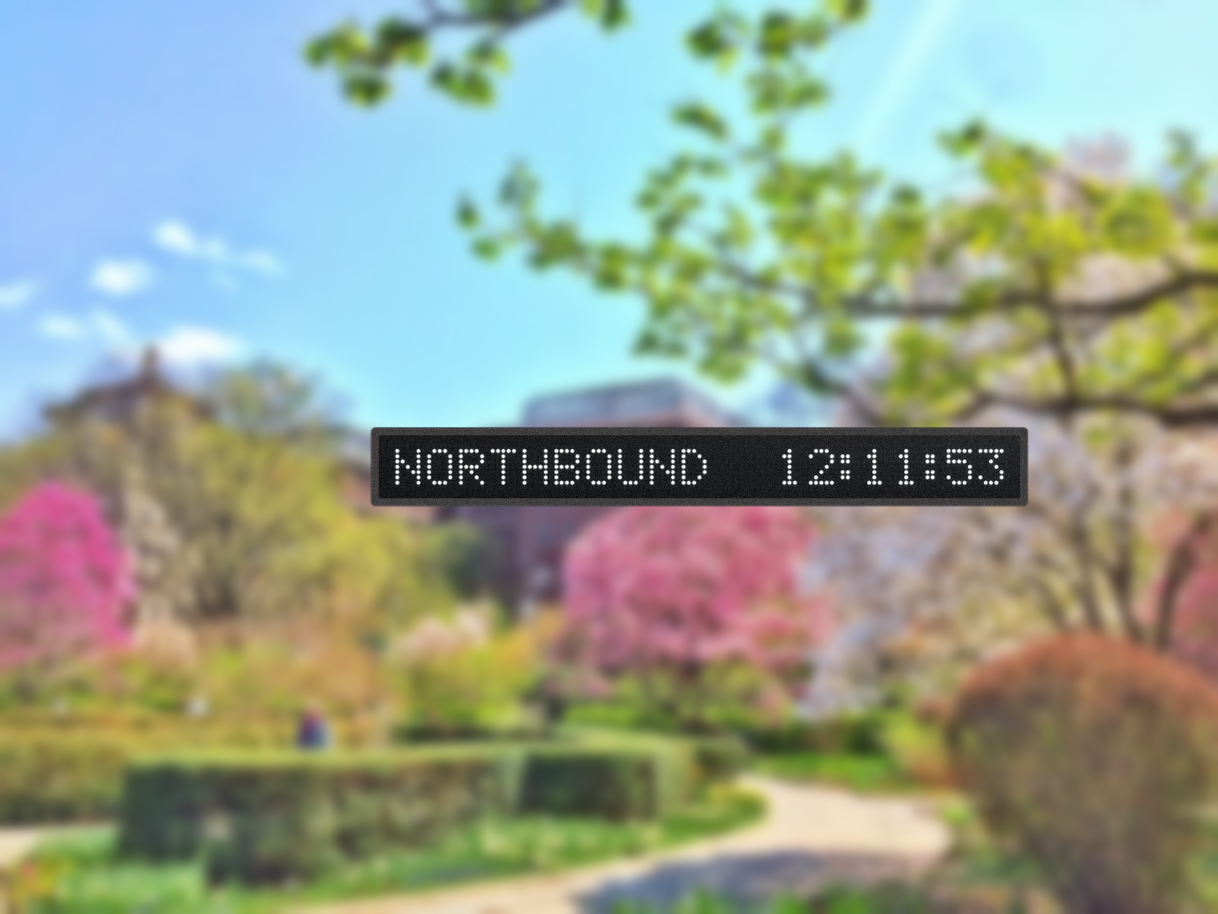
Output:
12,11,53
